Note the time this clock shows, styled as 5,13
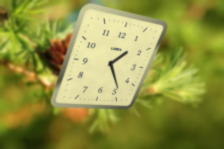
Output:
1,24
